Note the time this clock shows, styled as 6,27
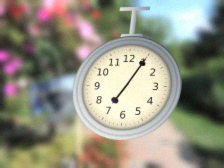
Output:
7,05
